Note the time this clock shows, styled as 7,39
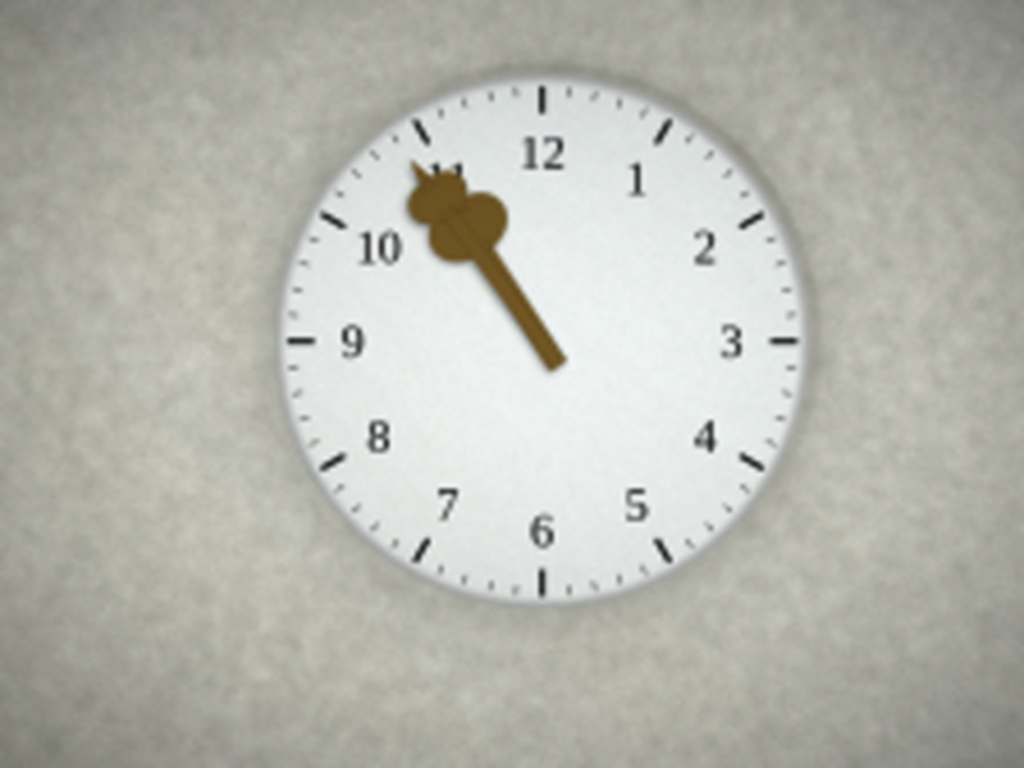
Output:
10,54
